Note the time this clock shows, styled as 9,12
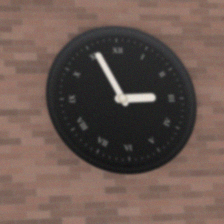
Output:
2,56
